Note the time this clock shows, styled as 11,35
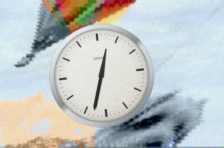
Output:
12,33
